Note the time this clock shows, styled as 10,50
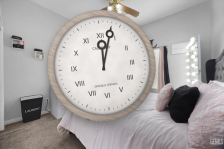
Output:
12,03
